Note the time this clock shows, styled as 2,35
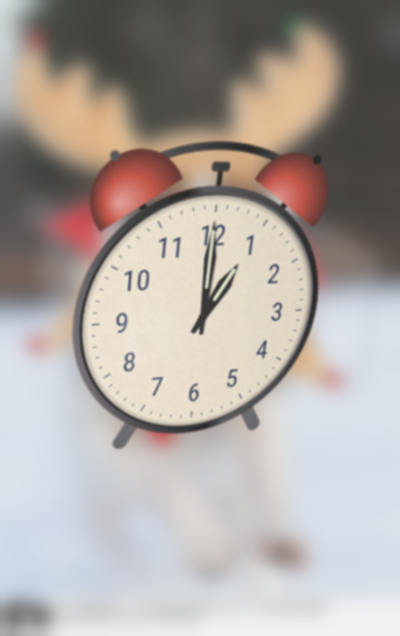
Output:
1,00
